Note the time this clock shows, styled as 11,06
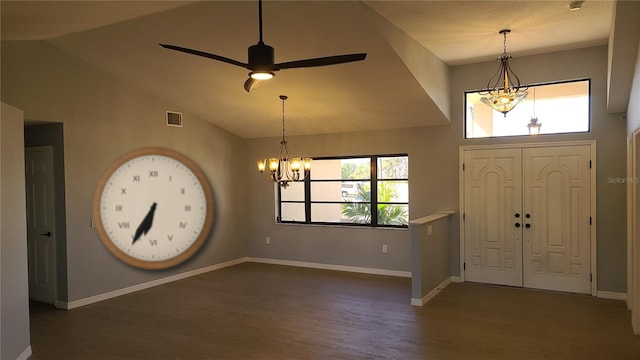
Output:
6,35
